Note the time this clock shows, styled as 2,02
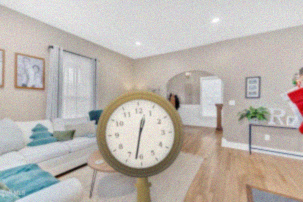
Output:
12,32
